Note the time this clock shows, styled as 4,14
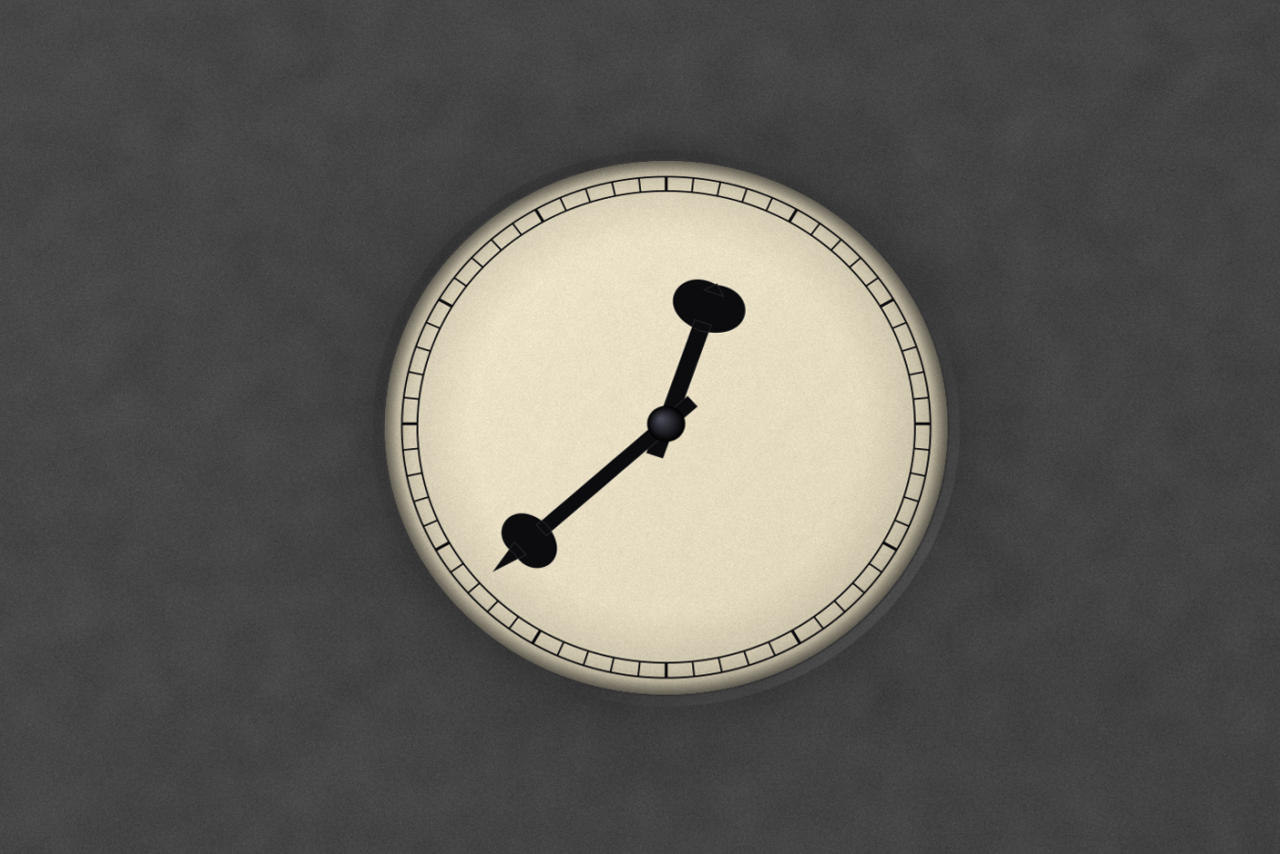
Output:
12,38
